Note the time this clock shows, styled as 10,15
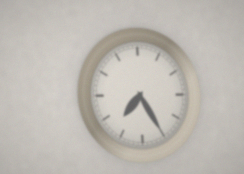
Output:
7,25
